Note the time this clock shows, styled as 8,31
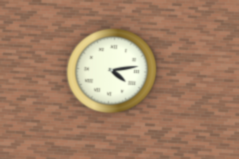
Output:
4,13
